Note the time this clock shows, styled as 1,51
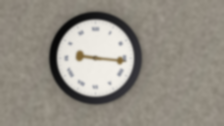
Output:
9,16
